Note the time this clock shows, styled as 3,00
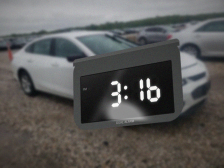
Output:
3,16
